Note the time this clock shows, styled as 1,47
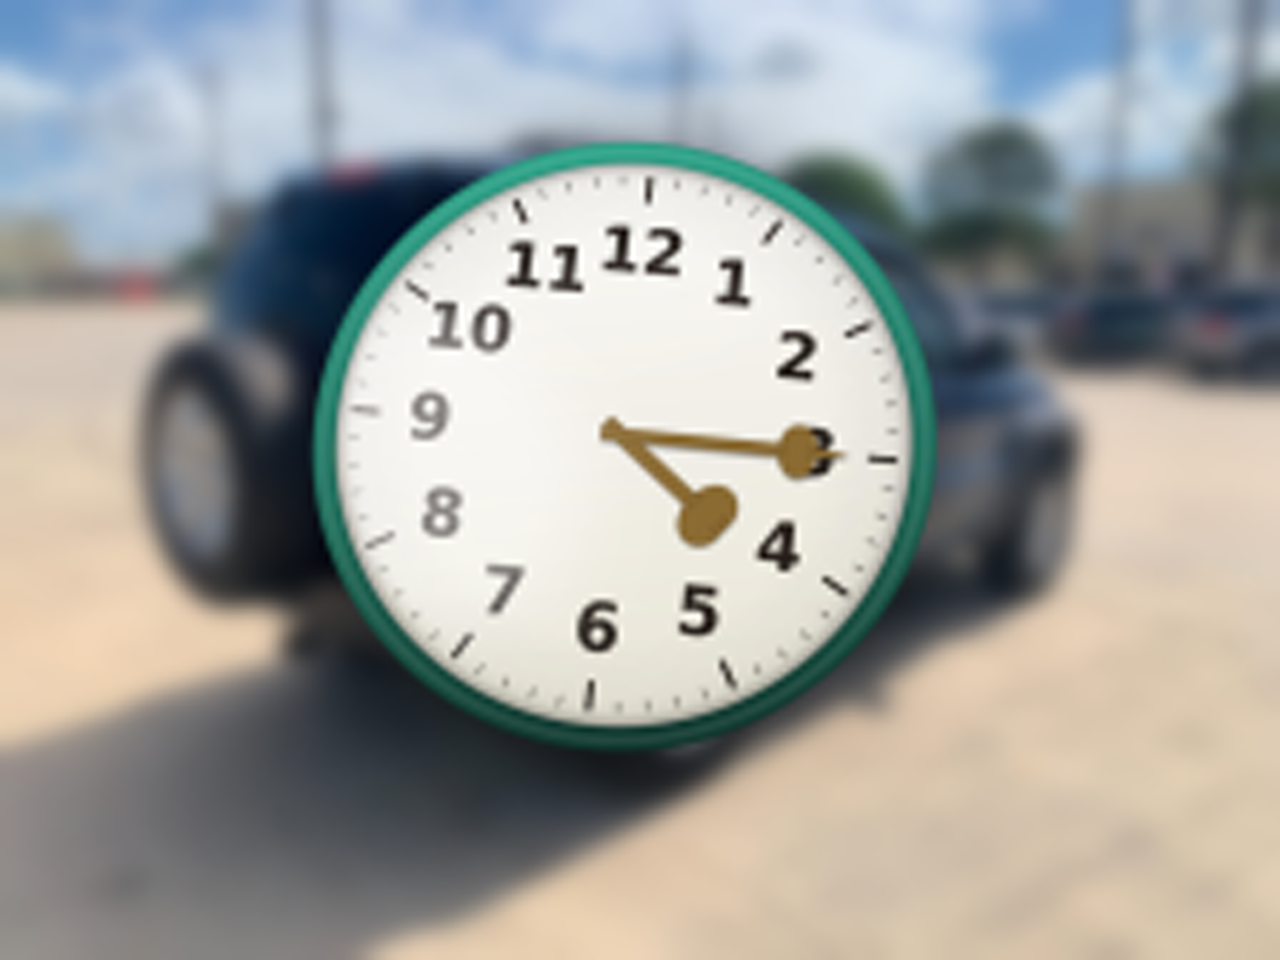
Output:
4,15
